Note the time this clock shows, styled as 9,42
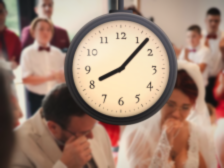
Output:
8,07
